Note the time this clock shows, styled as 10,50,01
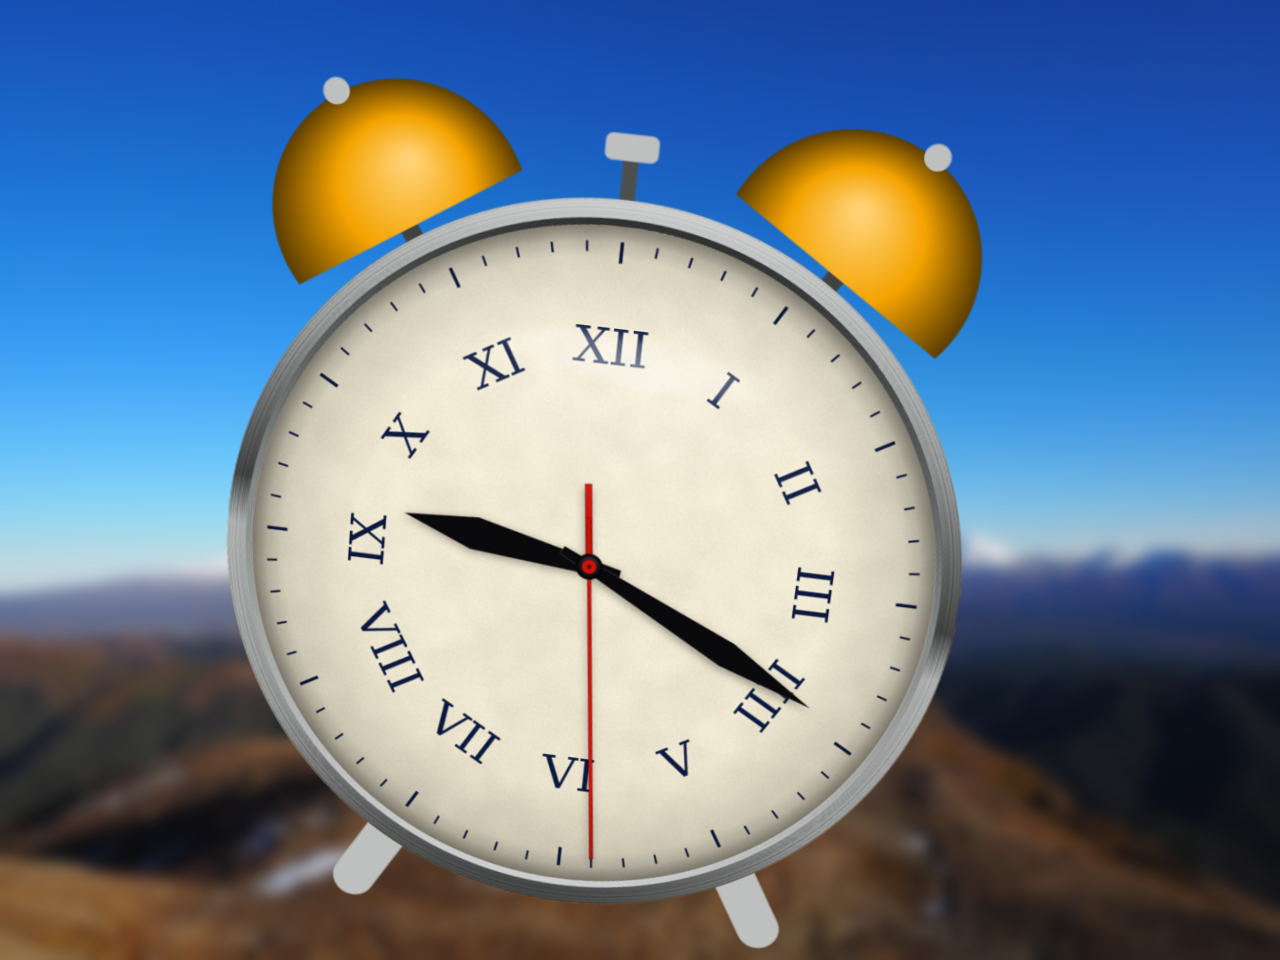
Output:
9,19,29
